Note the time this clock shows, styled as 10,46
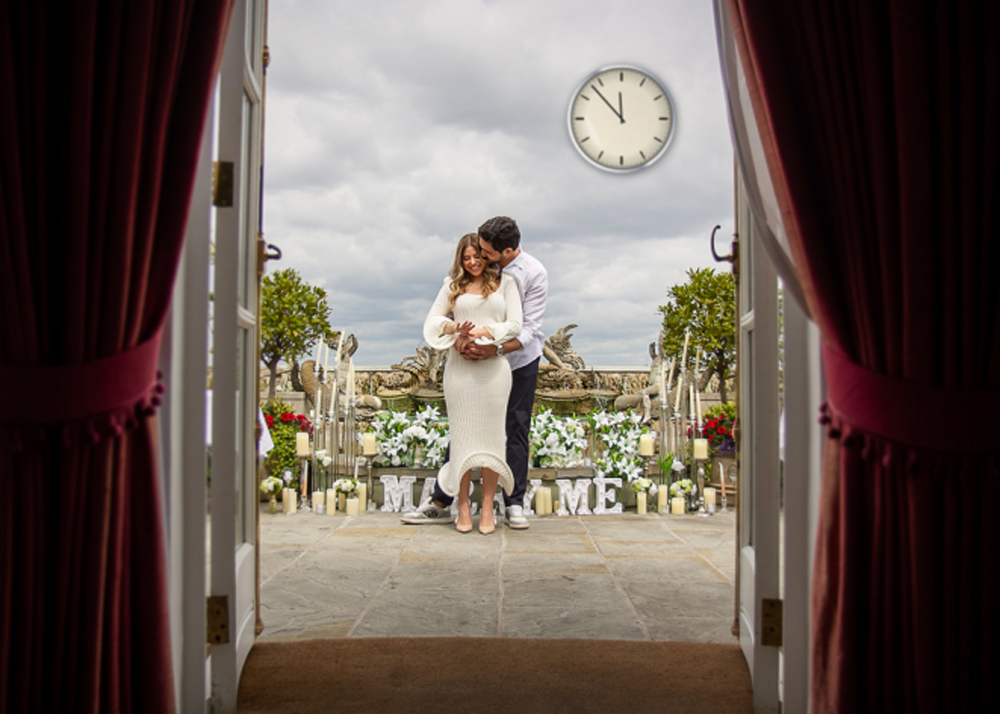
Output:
11,53
